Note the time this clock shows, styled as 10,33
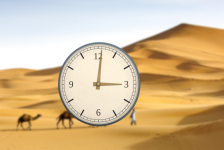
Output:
3,01
